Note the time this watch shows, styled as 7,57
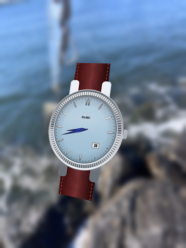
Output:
8,42
